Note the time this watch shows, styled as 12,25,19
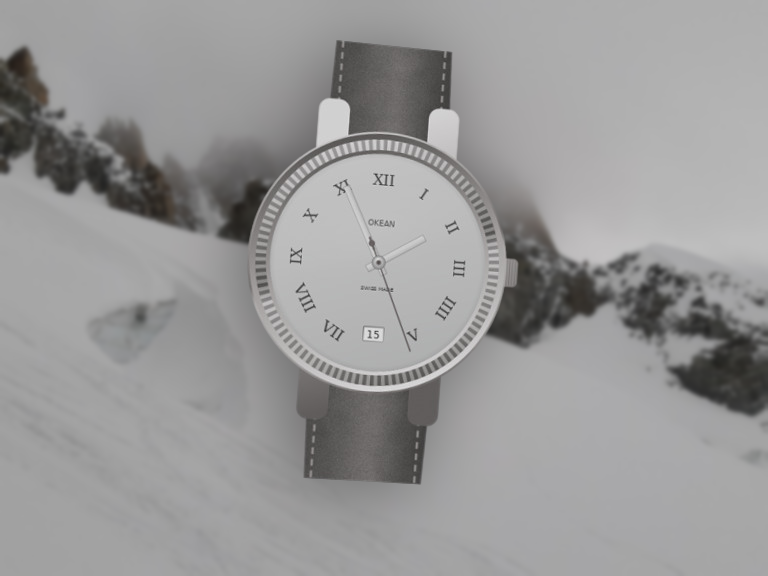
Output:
1,55,26
